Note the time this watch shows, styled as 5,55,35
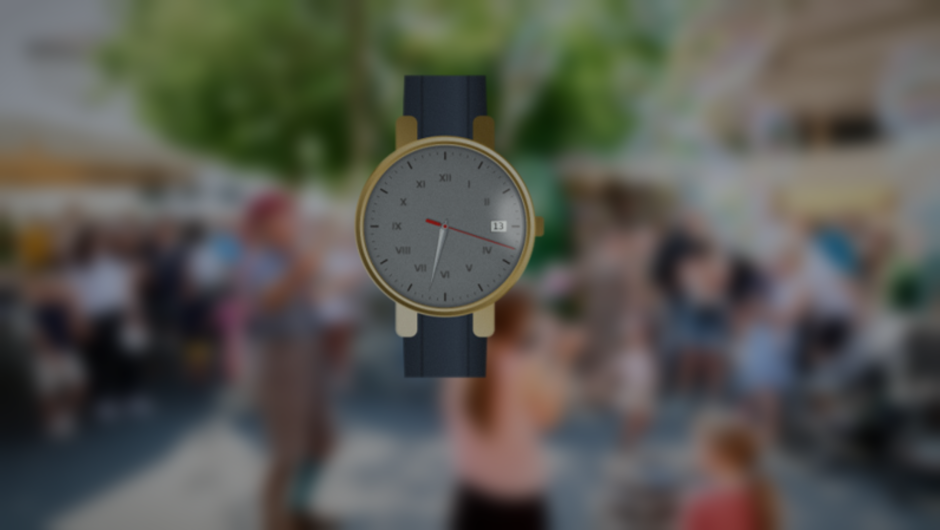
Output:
6,32,18
